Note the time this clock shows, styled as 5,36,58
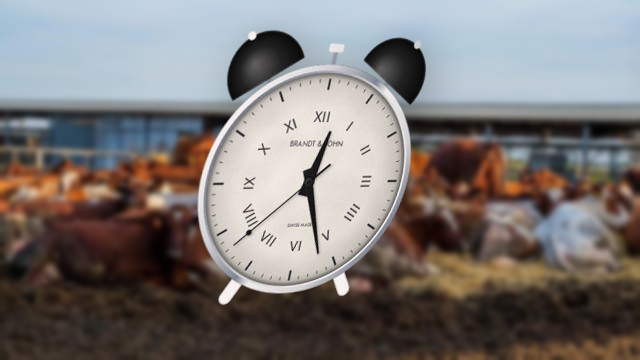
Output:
12,26,38
